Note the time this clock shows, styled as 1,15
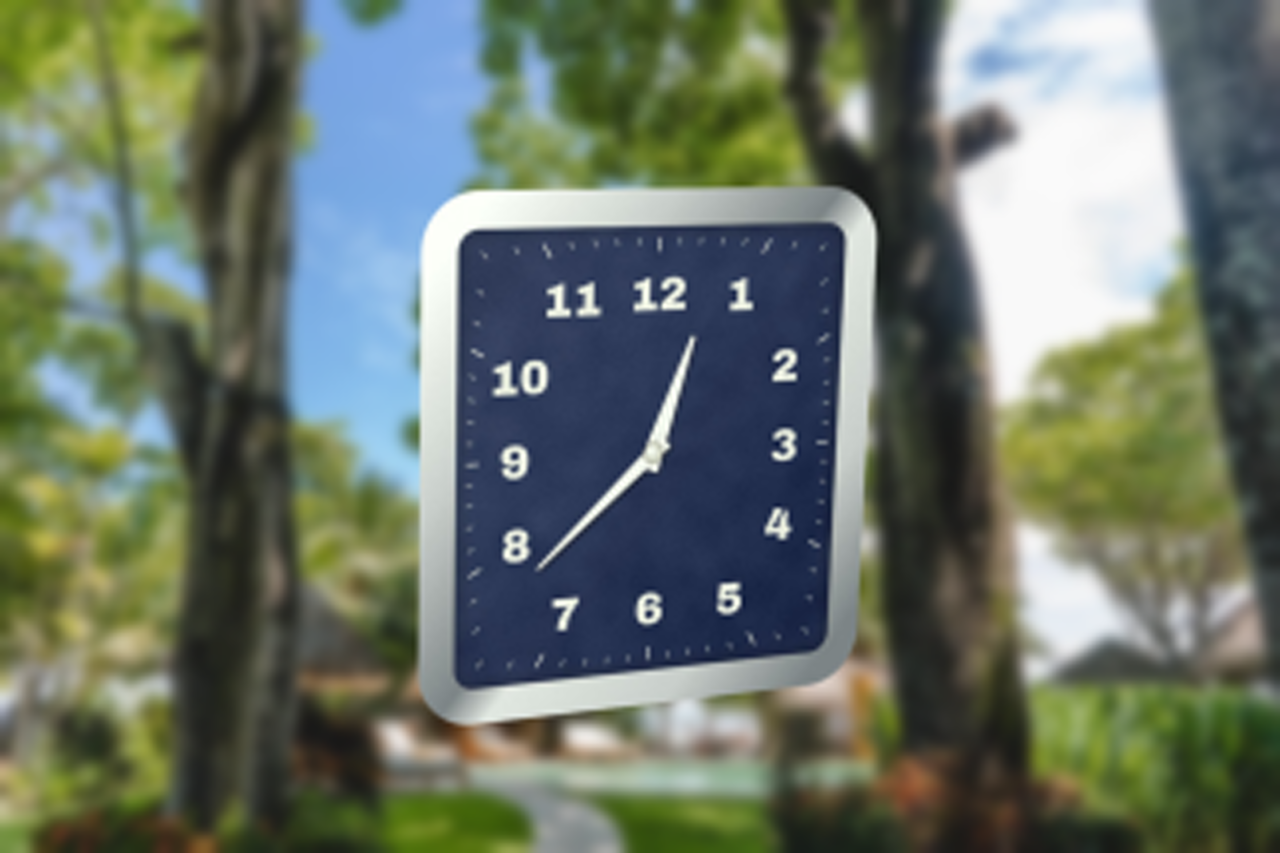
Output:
12,38
